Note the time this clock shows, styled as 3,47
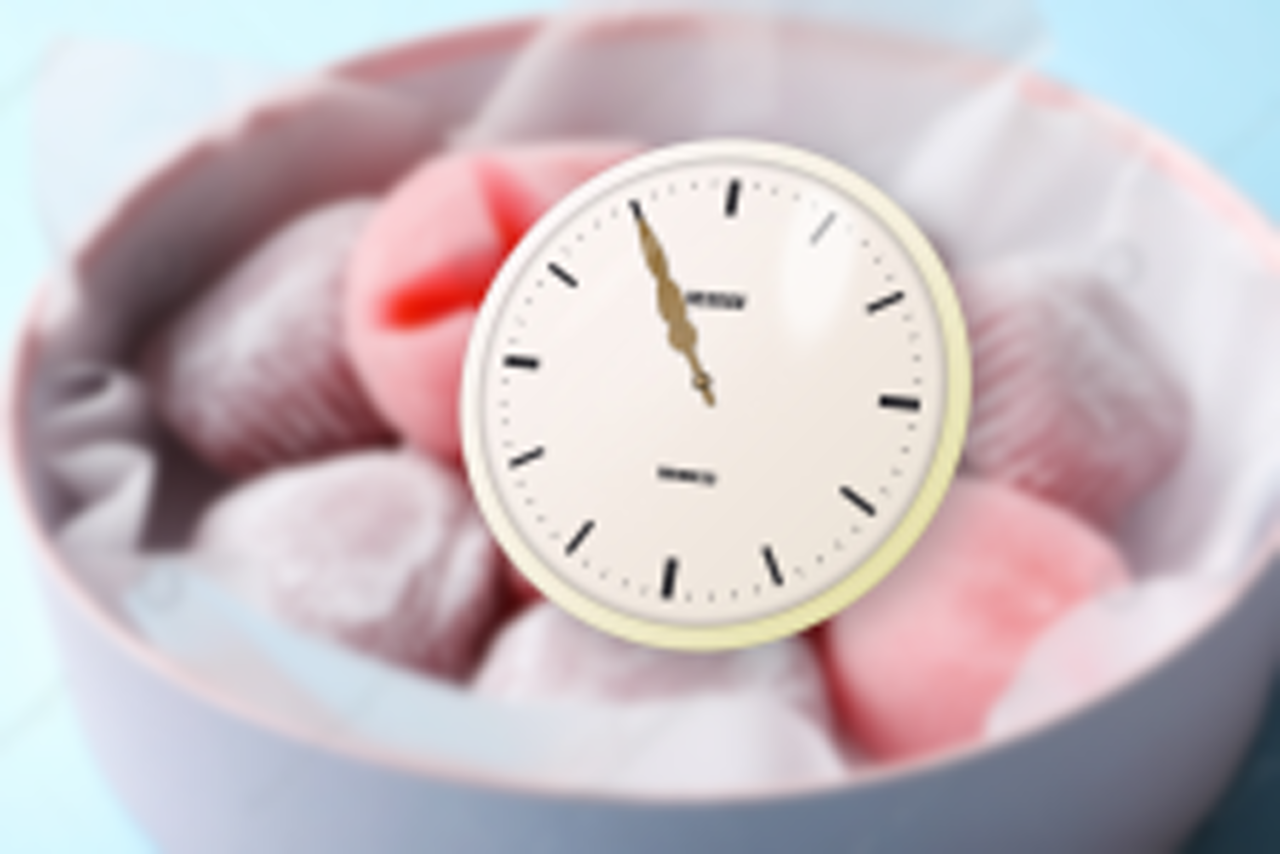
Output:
10,55
